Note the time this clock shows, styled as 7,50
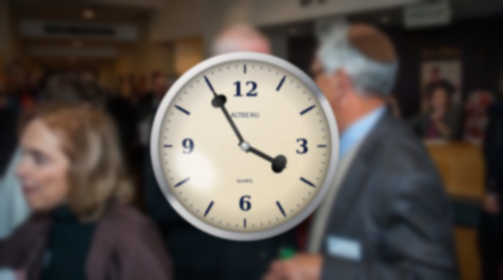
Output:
3,55
